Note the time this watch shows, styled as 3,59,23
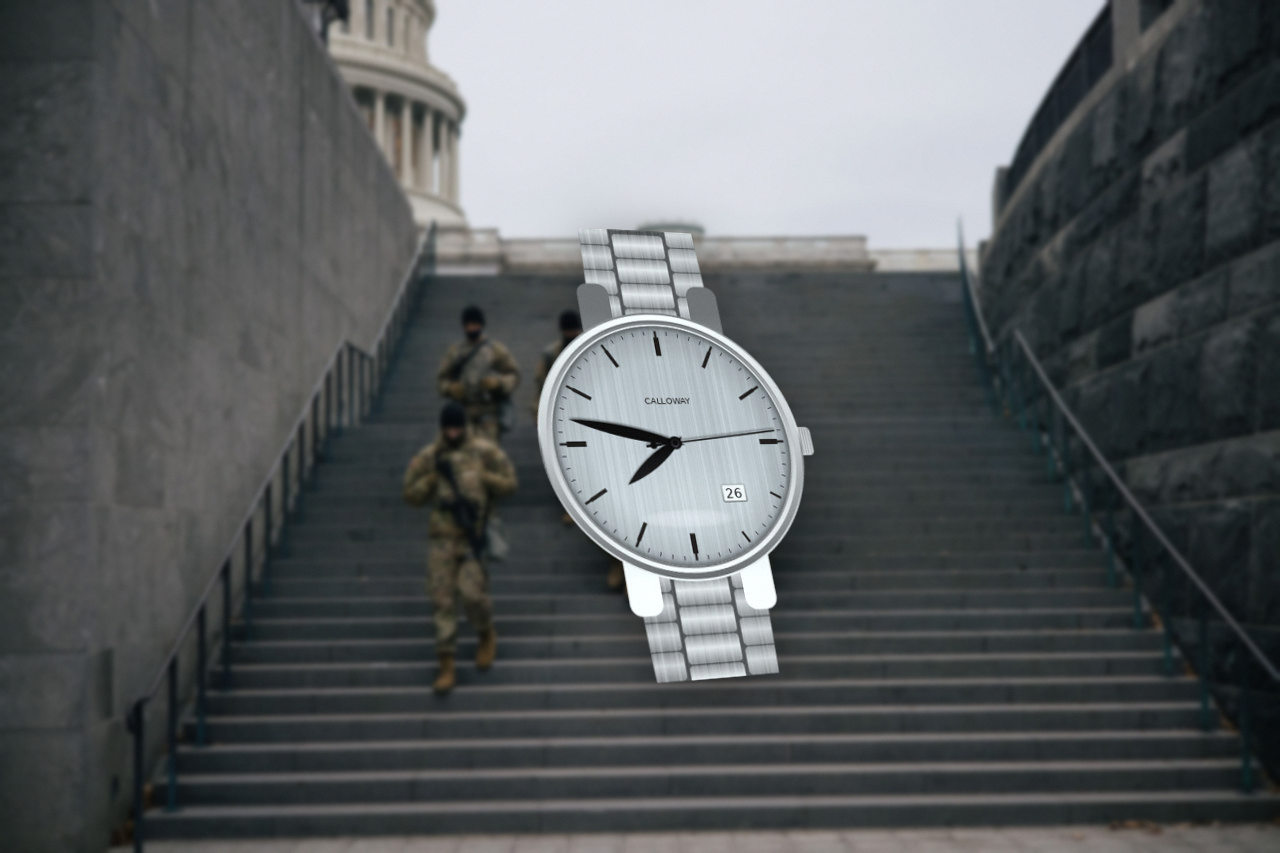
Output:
7,47,14
